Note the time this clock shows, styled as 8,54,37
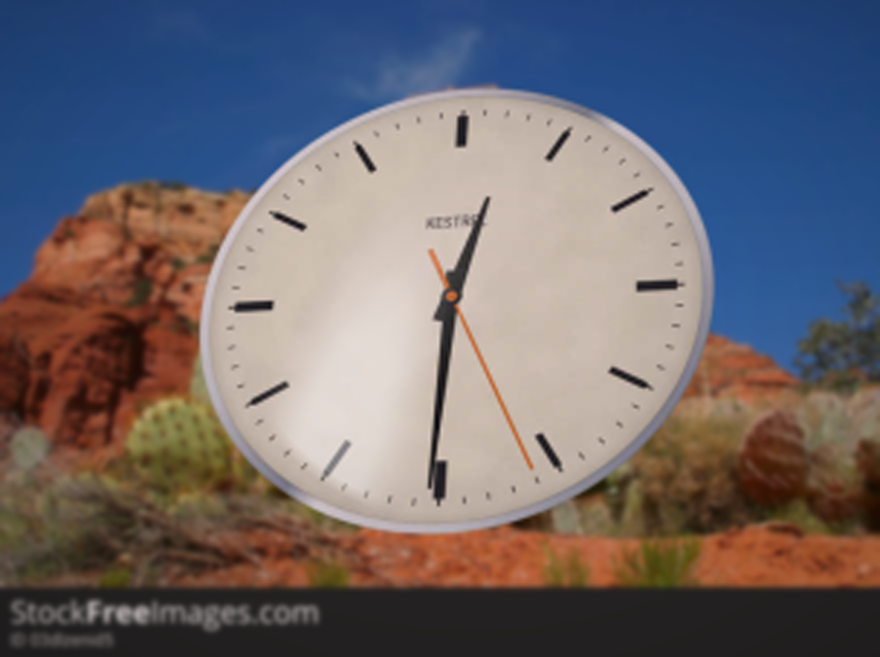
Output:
12,30,26
